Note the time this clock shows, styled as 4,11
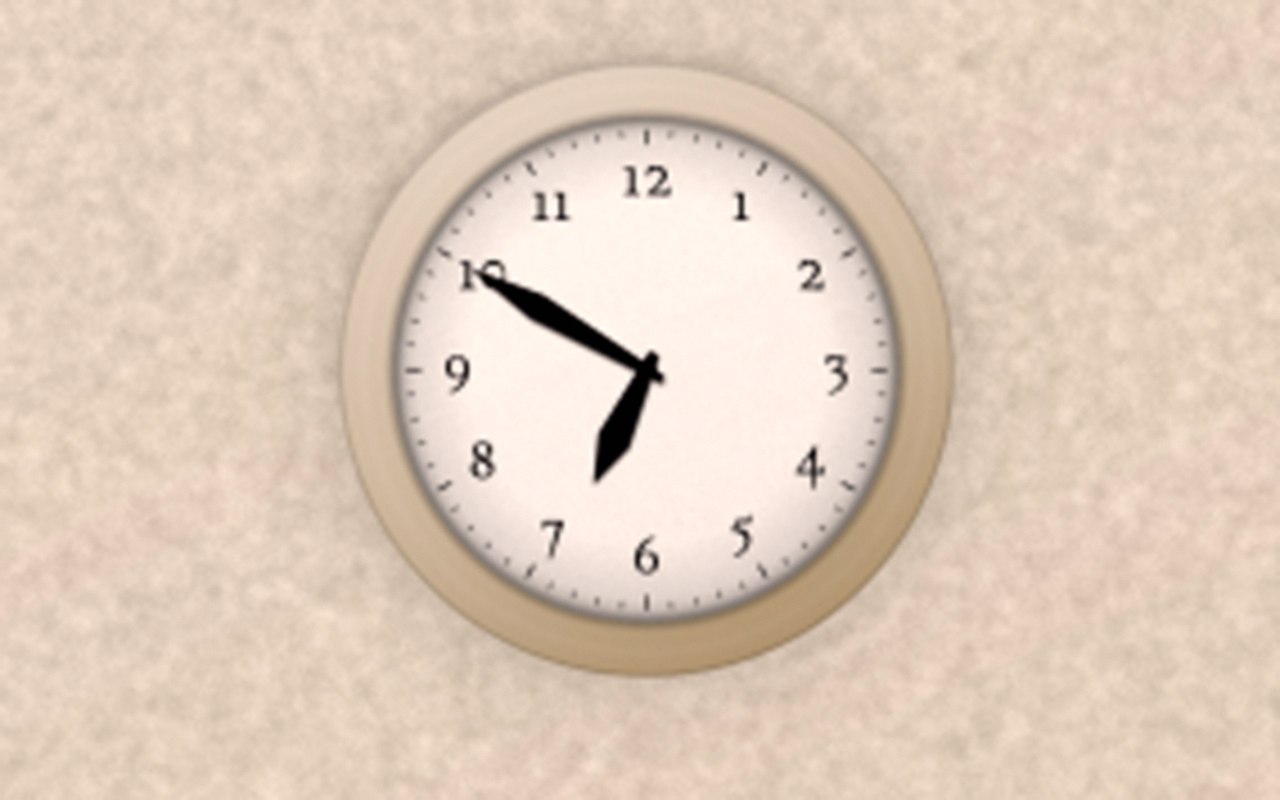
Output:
6,50
